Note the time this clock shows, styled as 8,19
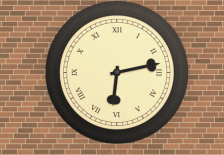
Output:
6,13
